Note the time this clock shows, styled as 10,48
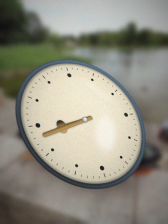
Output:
8,43
